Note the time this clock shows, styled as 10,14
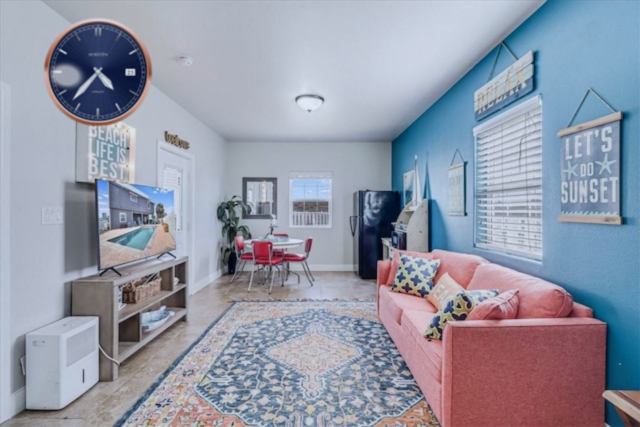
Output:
4,37
